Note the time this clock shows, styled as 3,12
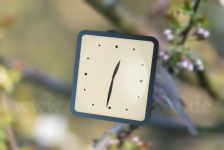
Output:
12,31
